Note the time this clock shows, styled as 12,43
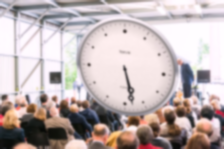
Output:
5,28
